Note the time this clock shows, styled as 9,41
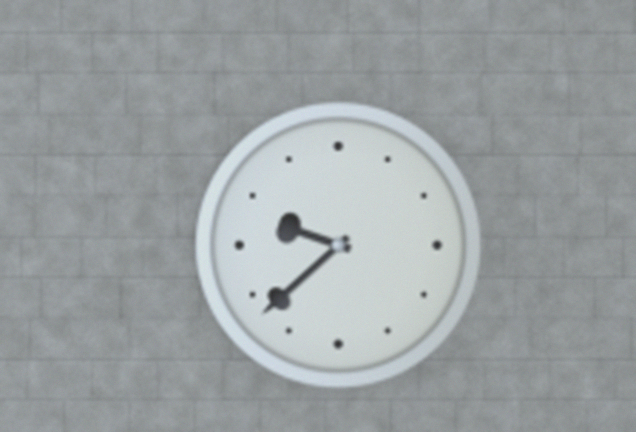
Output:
9,38
